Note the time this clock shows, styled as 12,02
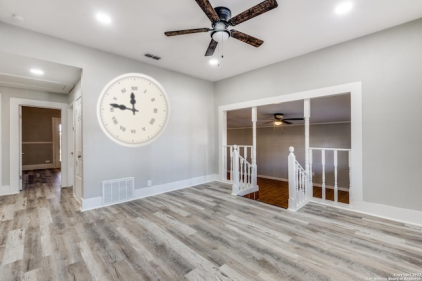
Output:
11,47
